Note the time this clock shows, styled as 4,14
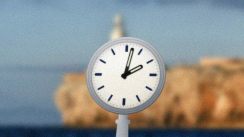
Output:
2,02
